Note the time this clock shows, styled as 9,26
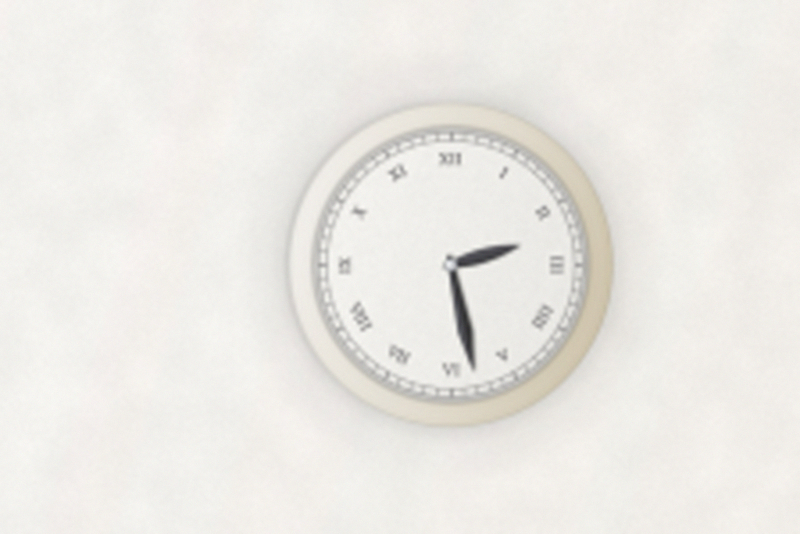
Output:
2,28
